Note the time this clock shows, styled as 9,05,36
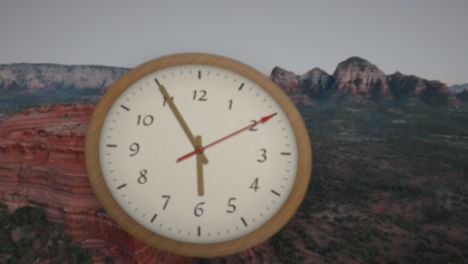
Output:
5,55,10
